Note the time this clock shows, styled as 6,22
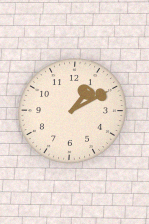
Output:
1,10
